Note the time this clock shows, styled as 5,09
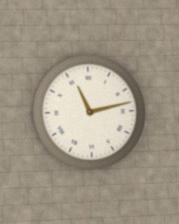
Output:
11,13
